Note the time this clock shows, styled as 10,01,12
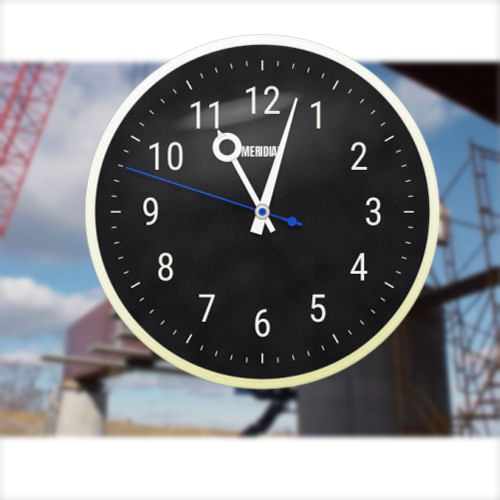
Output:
11,02,48
